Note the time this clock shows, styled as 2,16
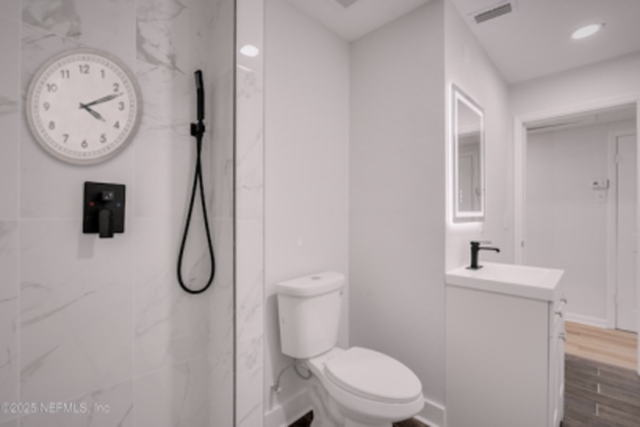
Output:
4,12
